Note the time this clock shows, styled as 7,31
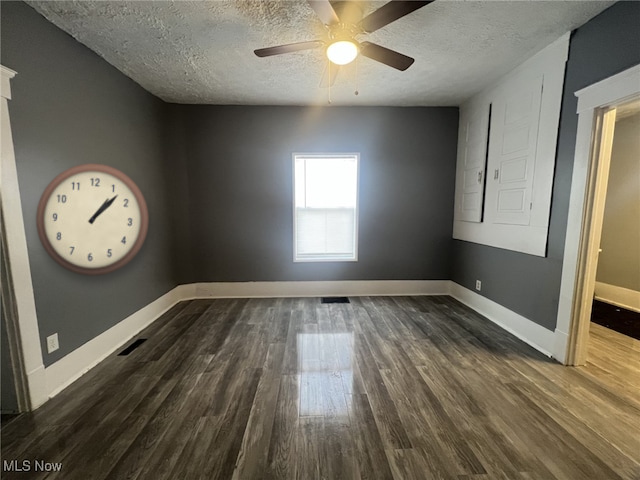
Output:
1,07
